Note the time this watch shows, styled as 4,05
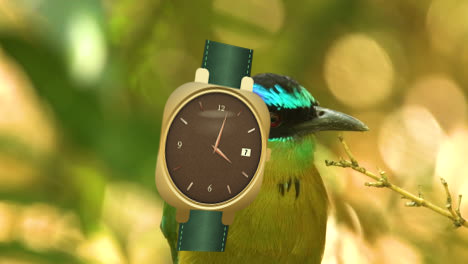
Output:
4,02
